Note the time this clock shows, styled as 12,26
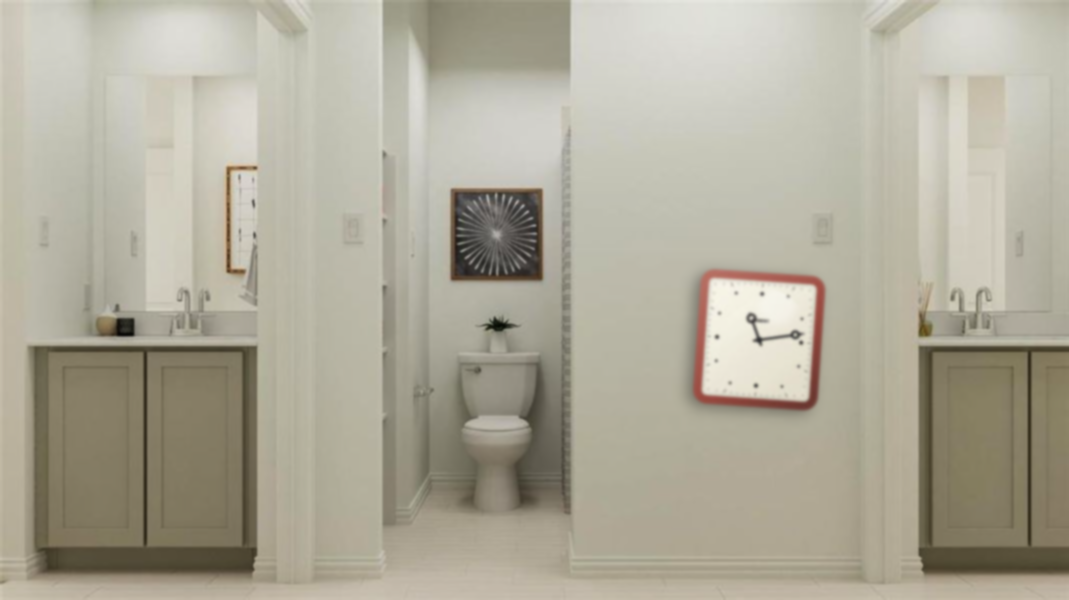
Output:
11,13
